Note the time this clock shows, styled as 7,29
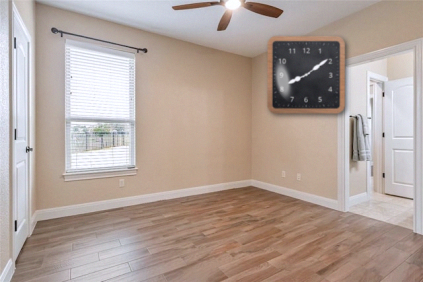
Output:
8,09
